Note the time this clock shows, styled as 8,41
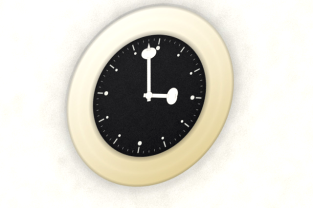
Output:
2,58
